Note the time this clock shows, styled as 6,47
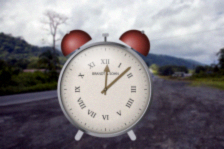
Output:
12,08
